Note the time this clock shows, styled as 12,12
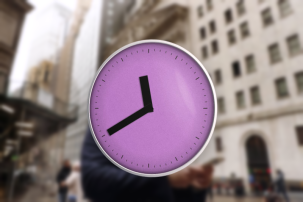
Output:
11,40
